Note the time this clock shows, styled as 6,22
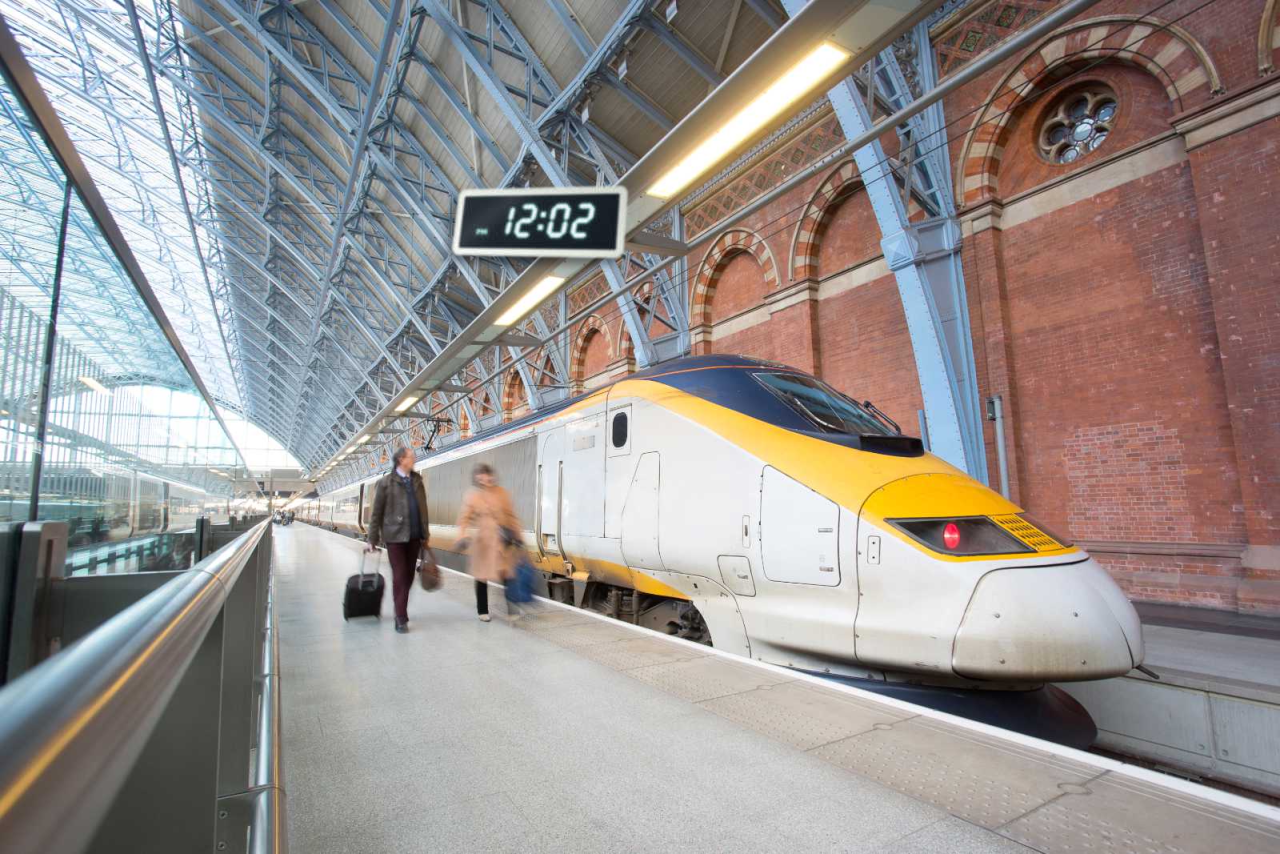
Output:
12,02
